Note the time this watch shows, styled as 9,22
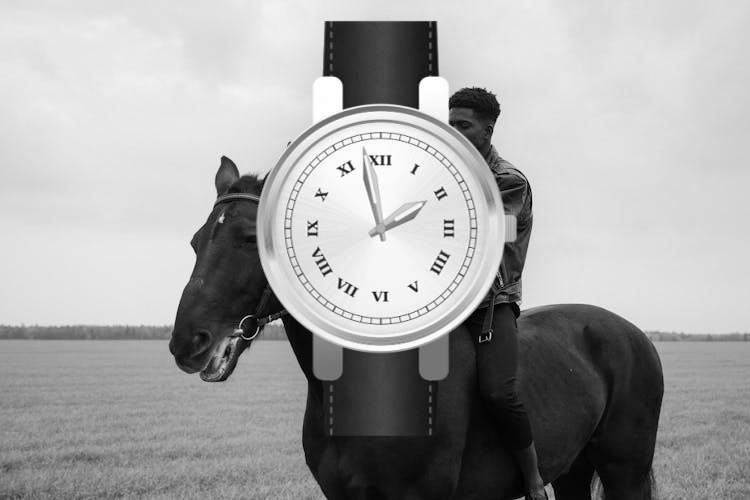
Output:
1,58
